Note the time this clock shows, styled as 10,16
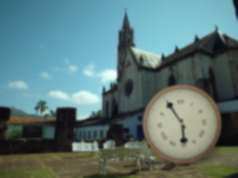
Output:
5,55
